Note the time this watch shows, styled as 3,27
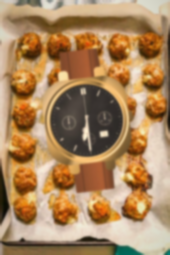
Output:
6,30
